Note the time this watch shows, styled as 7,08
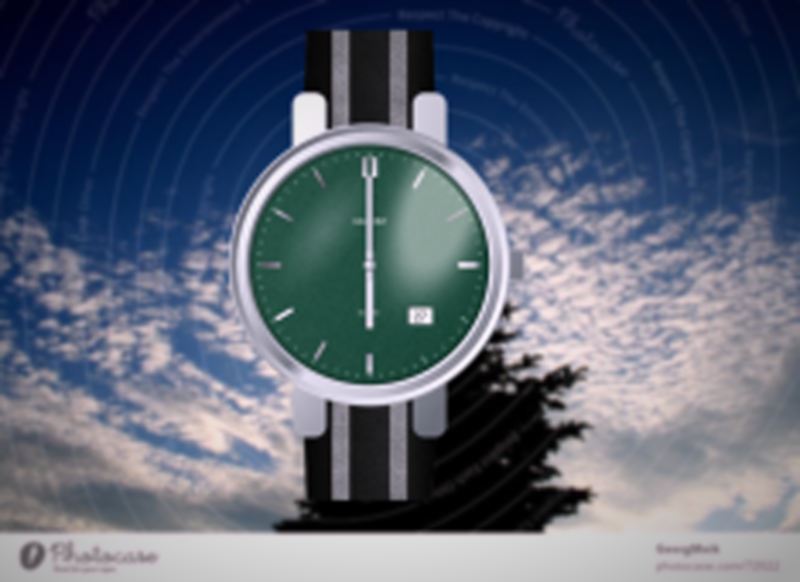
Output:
6,00
